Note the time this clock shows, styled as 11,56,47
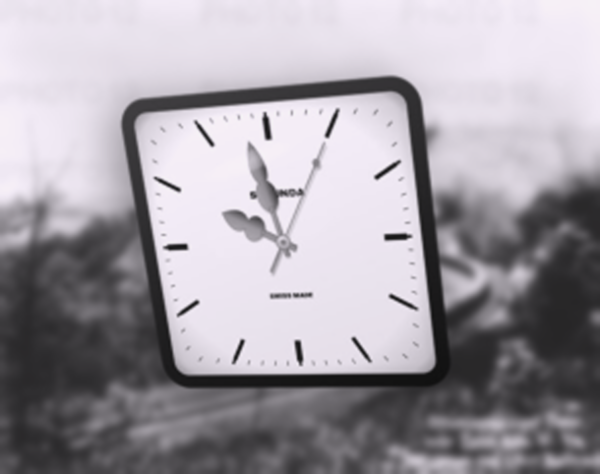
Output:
9,58,05
